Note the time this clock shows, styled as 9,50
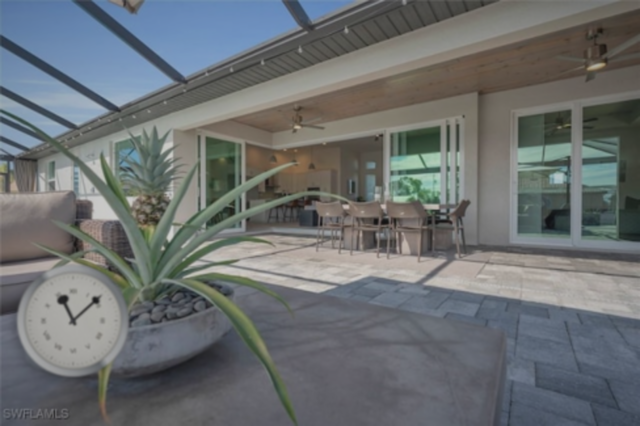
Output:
11,08
